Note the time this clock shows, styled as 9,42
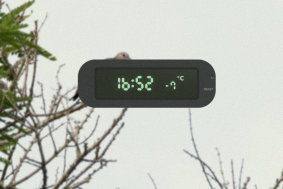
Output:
16,52
